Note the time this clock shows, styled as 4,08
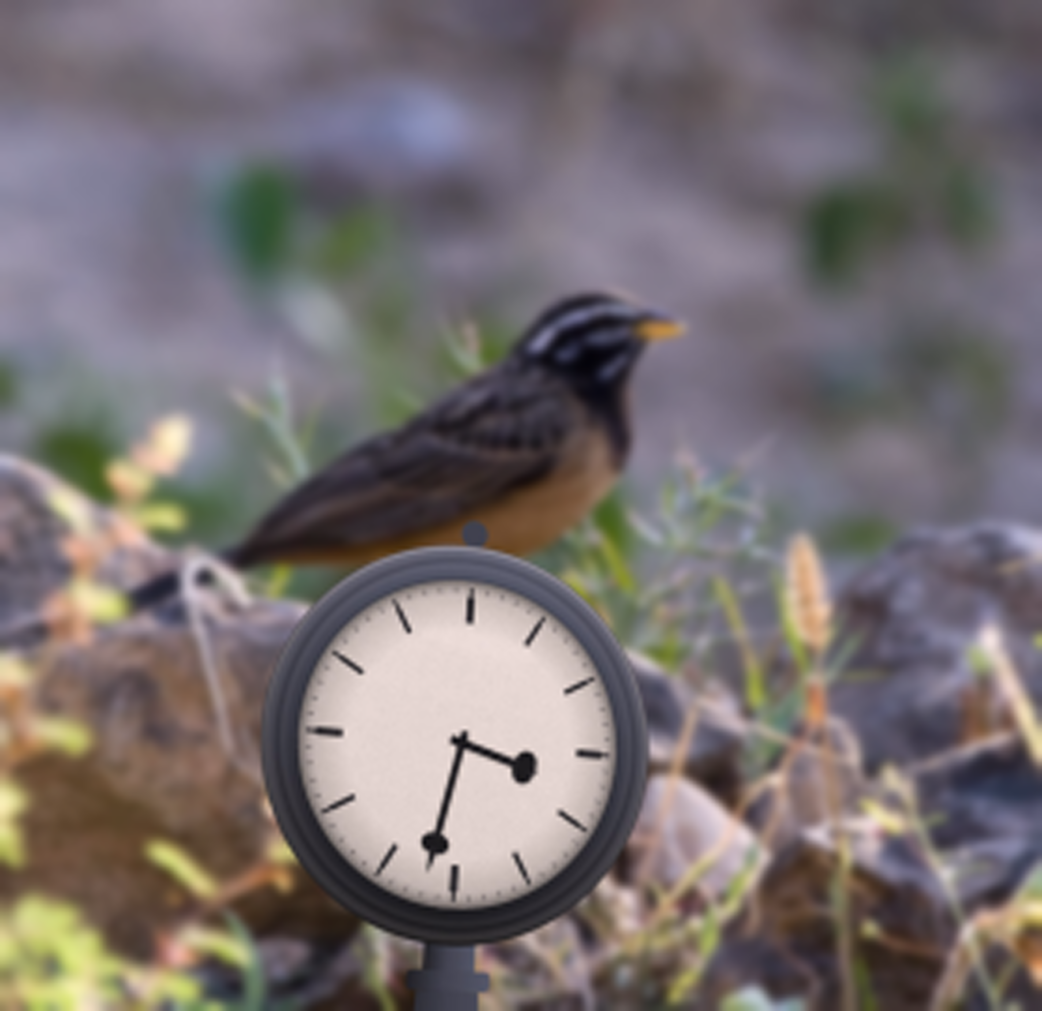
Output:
3,32
